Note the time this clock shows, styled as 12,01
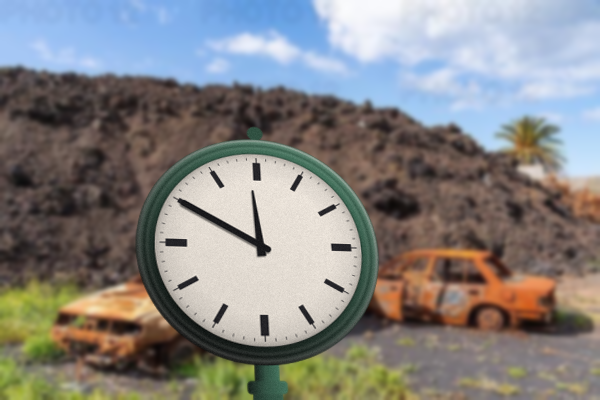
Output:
11,50
